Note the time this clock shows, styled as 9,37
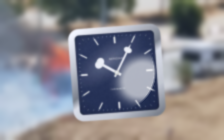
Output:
10,05
